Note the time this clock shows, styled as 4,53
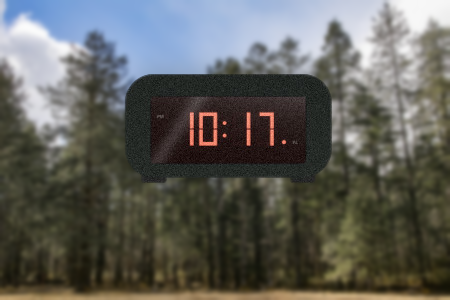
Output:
10,17
